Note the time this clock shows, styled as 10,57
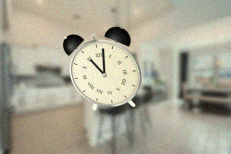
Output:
11,02
